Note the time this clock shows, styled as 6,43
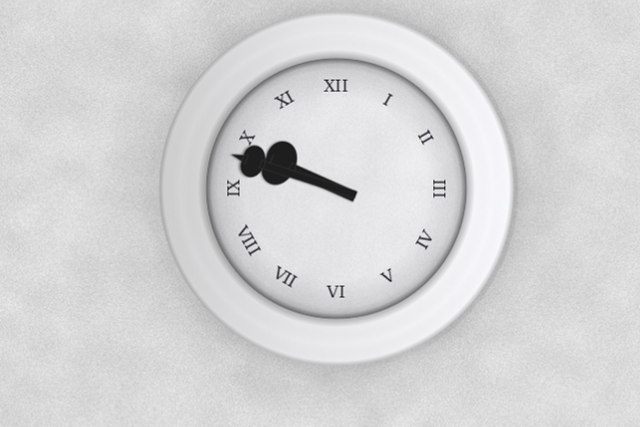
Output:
9,48
